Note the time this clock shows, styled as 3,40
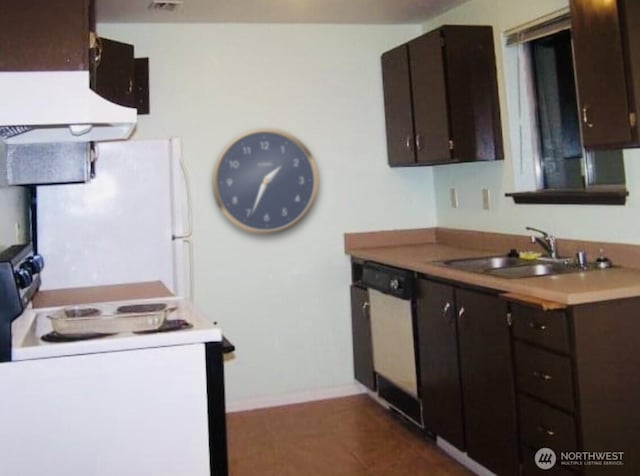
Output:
1,34
